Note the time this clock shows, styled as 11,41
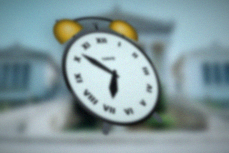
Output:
6,52
